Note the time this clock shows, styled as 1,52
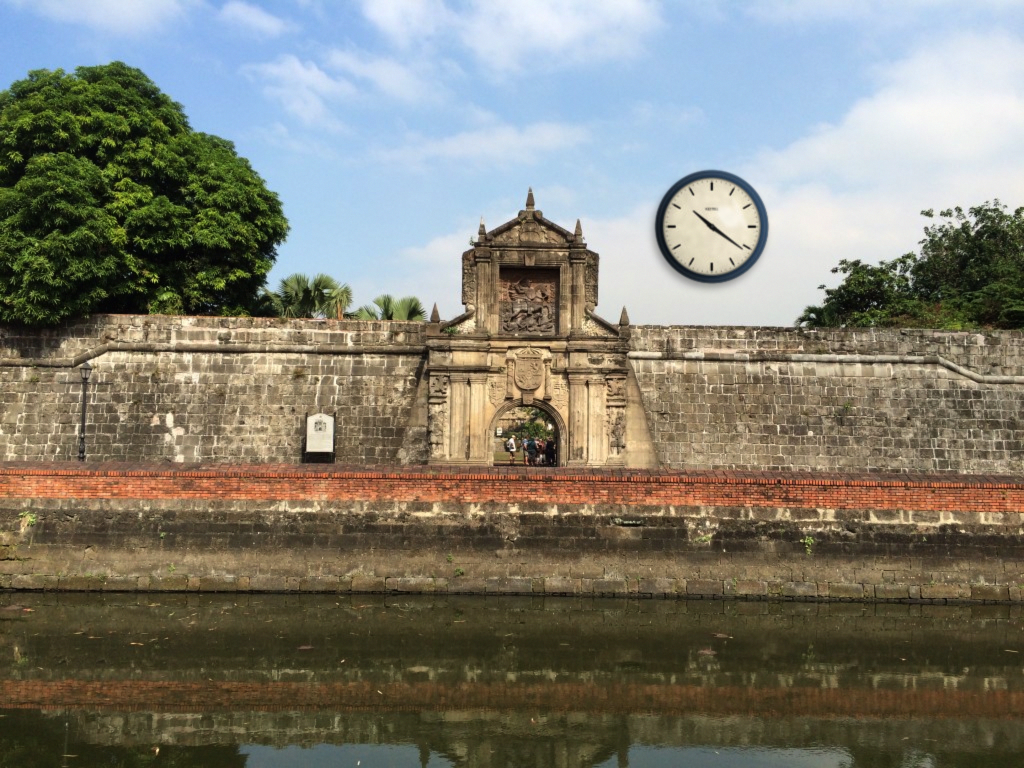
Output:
10,21
